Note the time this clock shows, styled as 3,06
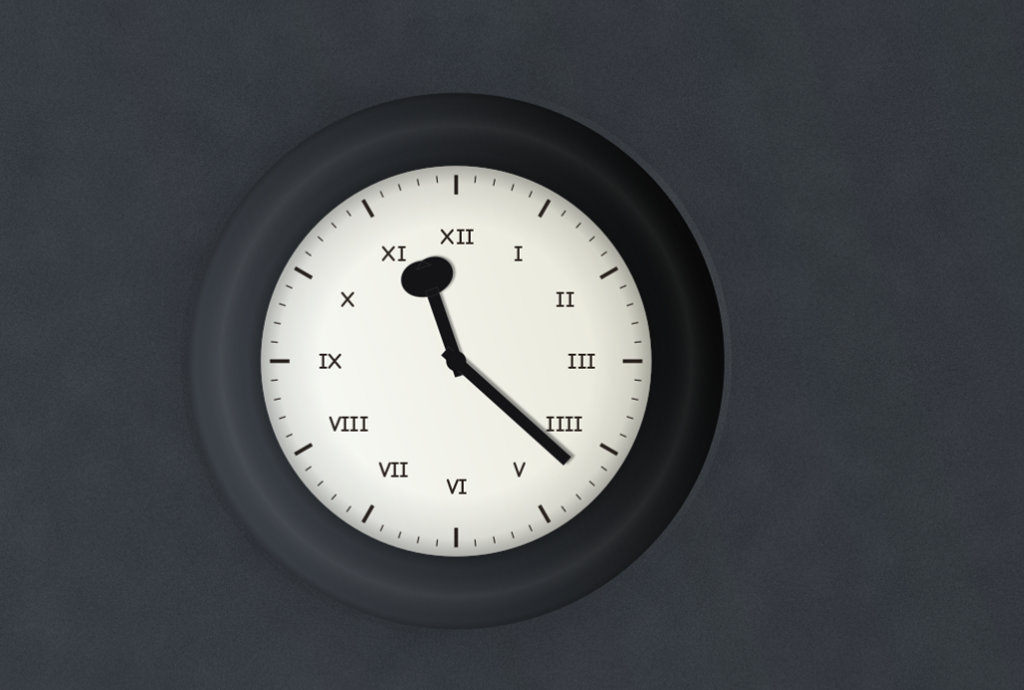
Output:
11,22
